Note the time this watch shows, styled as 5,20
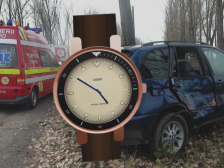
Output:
4,51
